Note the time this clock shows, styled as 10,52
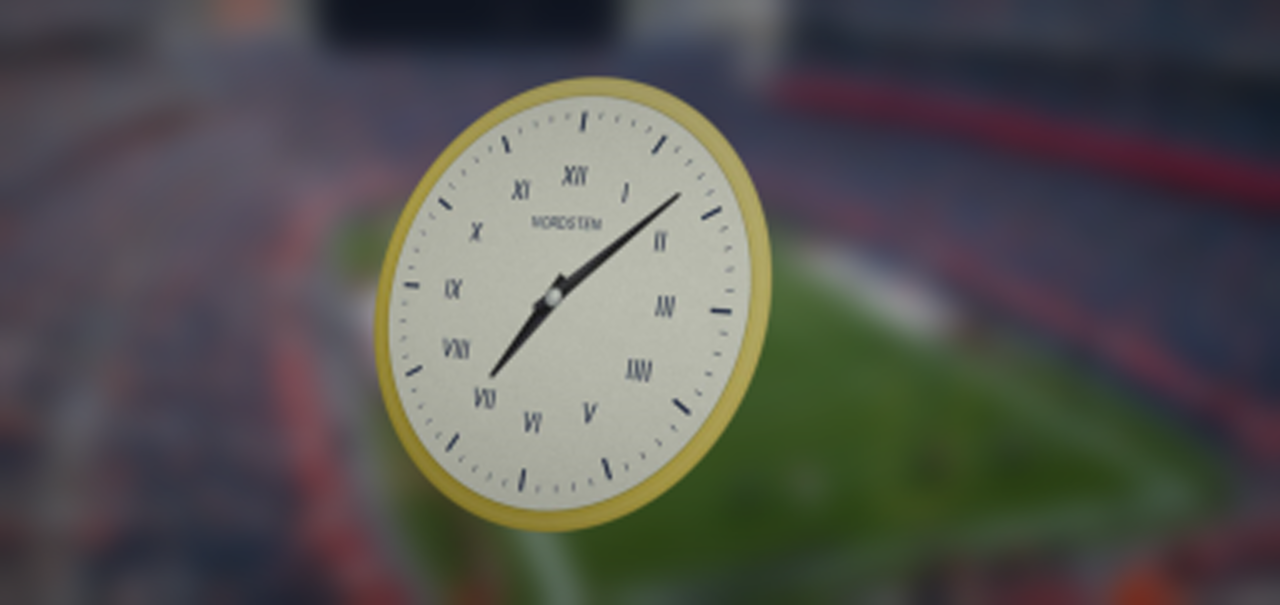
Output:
7,08
